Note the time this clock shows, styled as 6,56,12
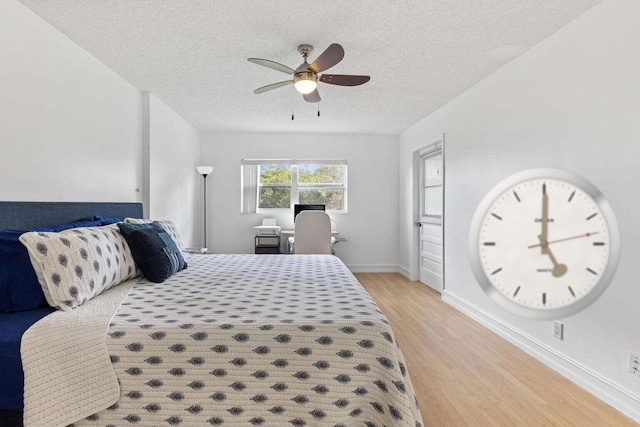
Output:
5,00,13
